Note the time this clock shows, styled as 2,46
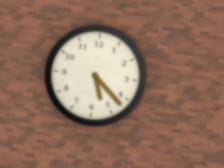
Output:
5,22
